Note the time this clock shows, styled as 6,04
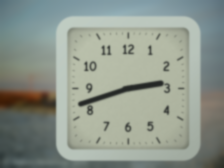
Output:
2,42
